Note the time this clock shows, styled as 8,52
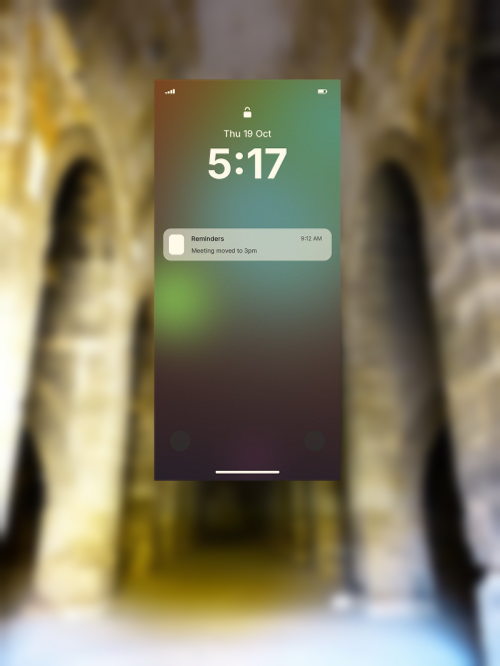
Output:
5,17
